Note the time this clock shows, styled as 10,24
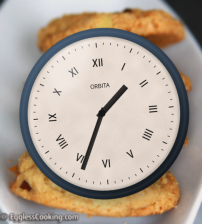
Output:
1,34
